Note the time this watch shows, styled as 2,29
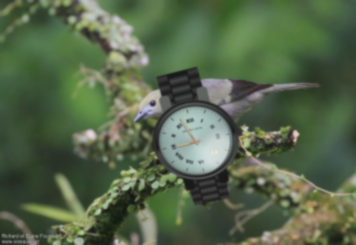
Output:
8,57
